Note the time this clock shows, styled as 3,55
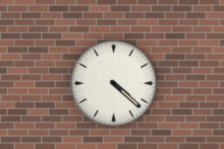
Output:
4,22
